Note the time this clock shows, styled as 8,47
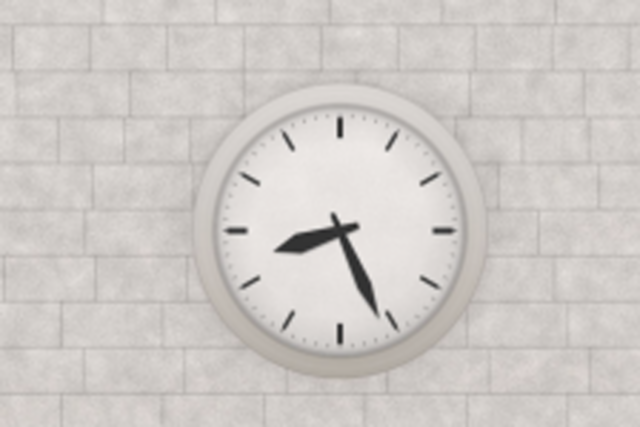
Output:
8,26
